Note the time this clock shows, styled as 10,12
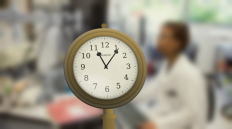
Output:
11,06
